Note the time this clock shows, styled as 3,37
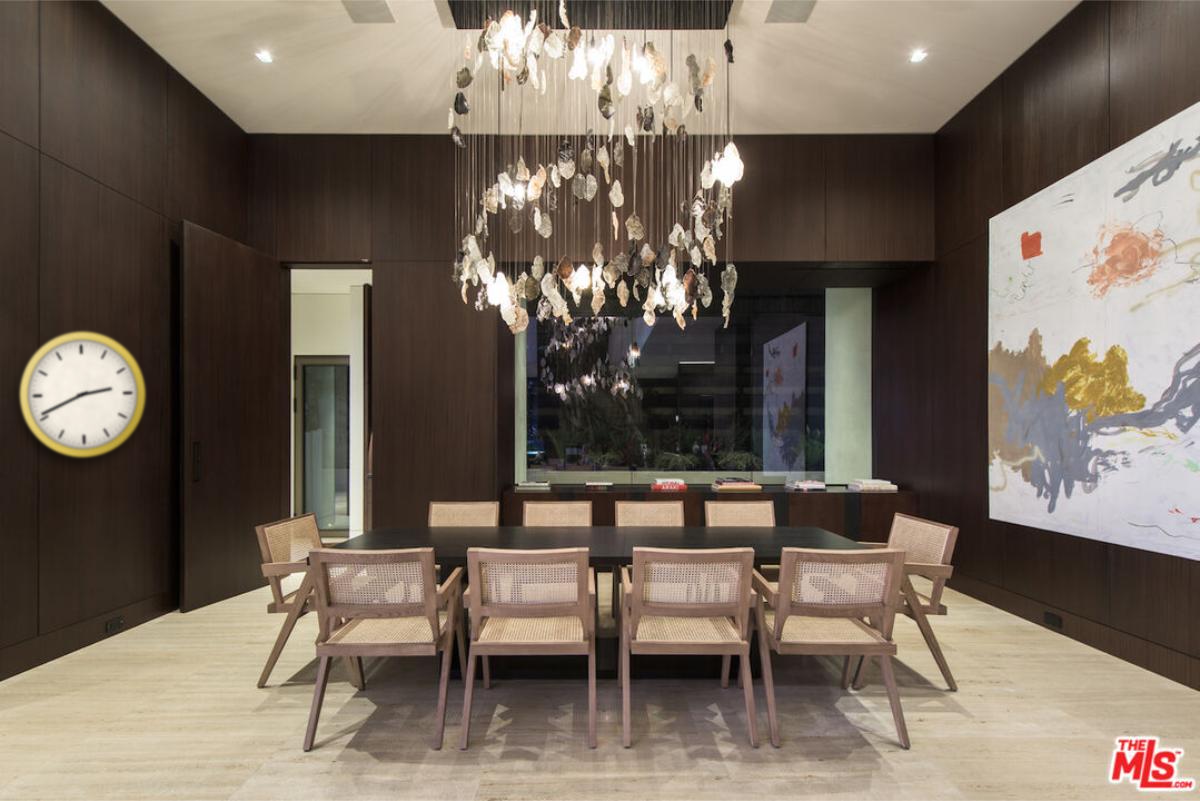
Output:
2,41
